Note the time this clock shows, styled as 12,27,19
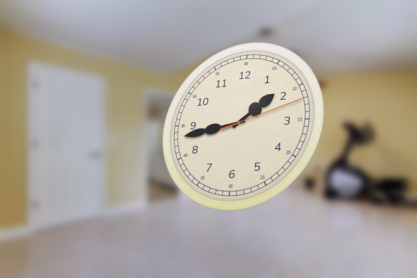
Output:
1,43,12
